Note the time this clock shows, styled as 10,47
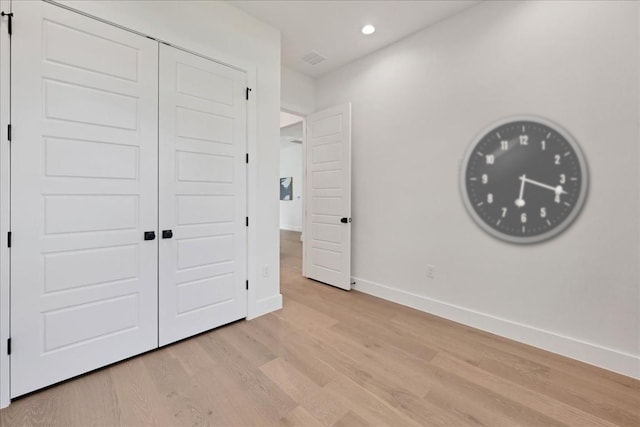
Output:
6,18
